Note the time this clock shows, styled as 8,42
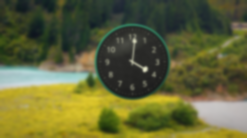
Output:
4,01
